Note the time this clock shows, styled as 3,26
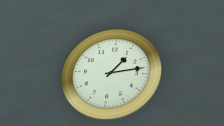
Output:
1,13
